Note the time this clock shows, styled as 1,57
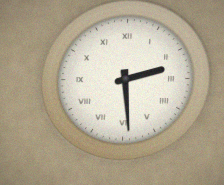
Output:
2,29
